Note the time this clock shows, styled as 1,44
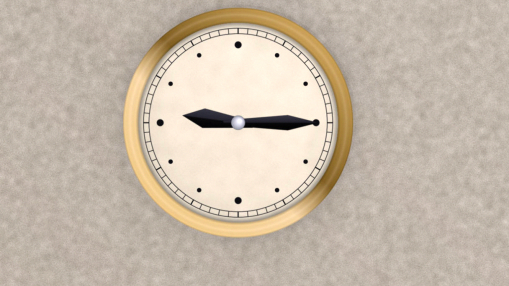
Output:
9,15
